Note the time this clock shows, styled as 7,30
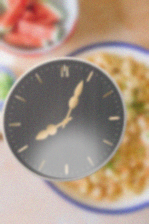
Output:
8,04
